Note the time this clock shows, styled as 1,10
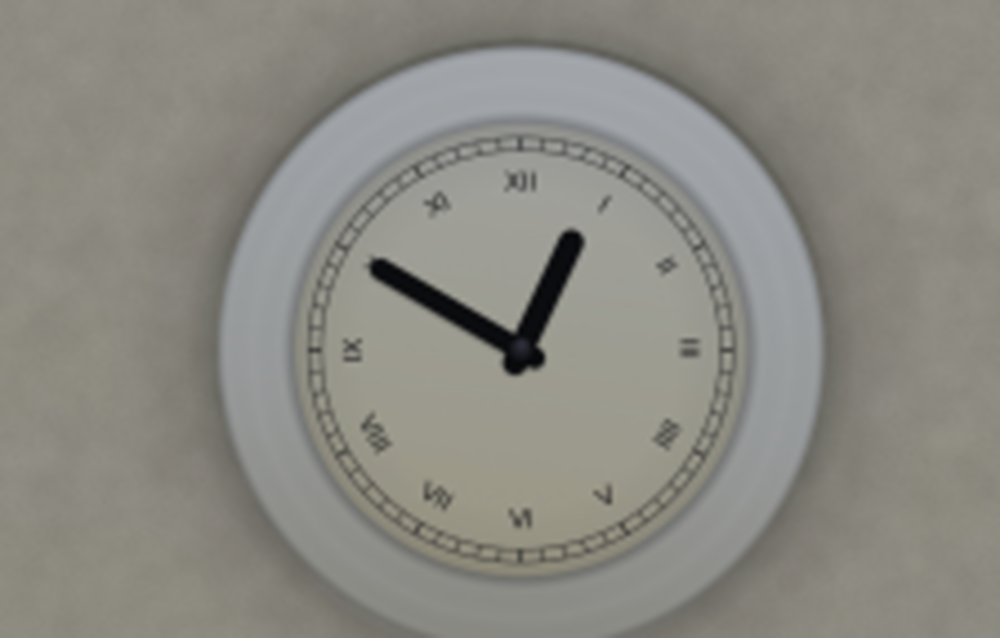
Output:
12,50
